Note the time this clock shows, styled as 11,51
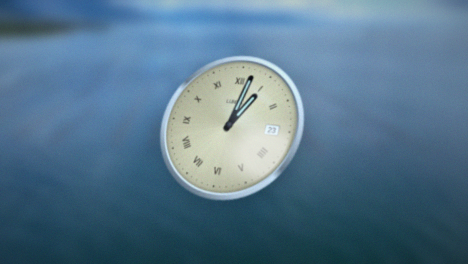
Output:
1,02
